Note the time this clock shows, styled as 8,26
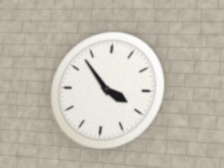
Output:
3,53
